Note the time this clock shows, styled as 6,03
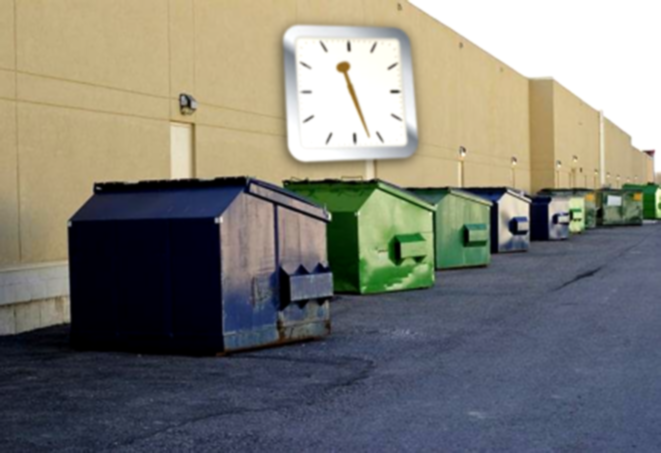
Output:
11,27
